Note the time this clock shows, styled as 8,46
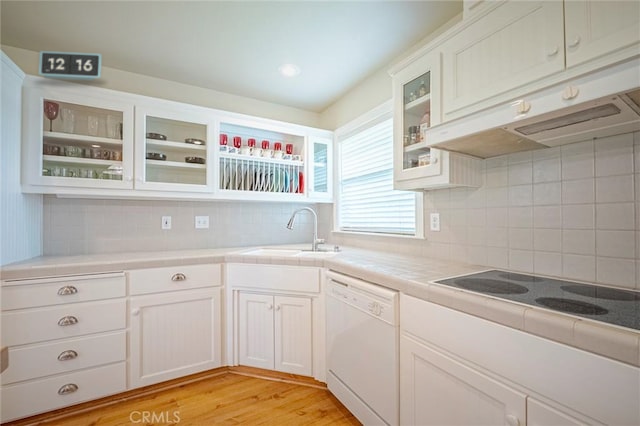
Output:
12,16
